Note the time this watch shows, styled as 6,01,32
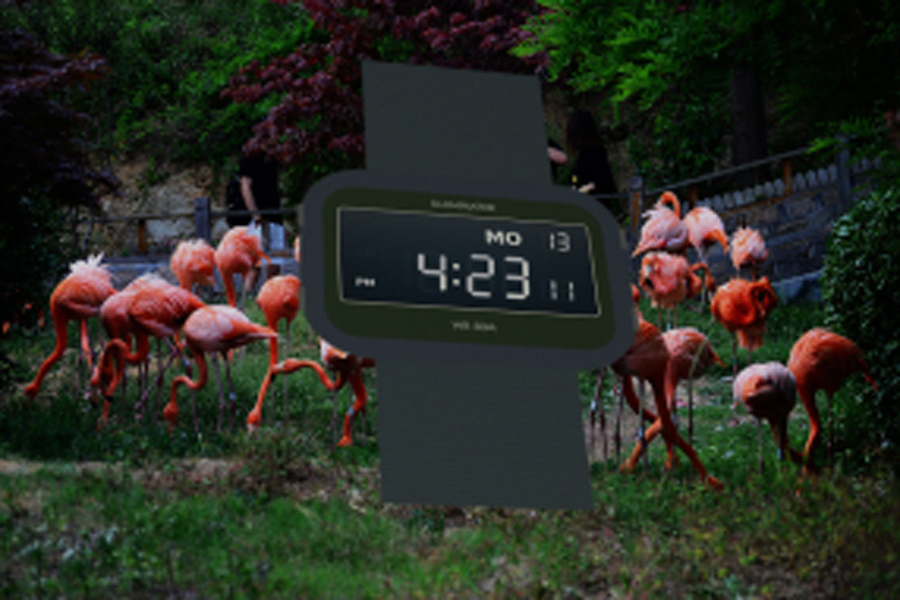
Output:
4,23,11
